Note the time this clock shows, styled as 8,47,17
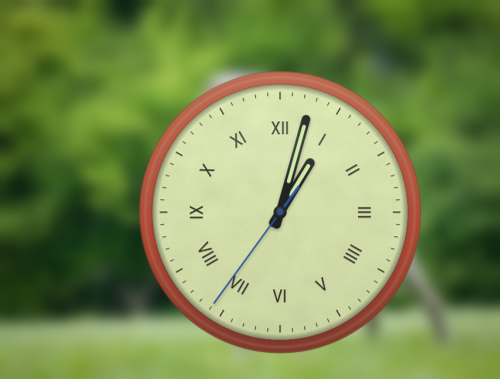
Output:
1,02,36
